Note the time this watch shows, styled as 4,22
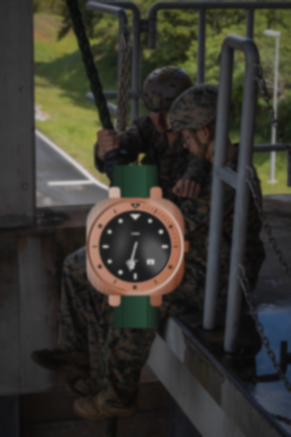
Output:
6,32
